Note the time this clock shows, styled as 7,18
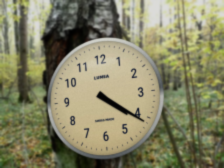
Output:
4,21
